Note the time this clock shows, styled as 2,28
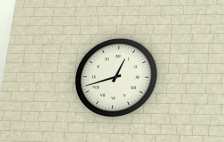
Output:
12,42
